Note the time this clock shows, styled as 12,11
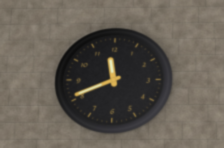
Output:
11,41
